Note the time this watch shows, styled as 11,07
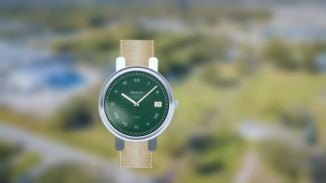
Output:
10,08
